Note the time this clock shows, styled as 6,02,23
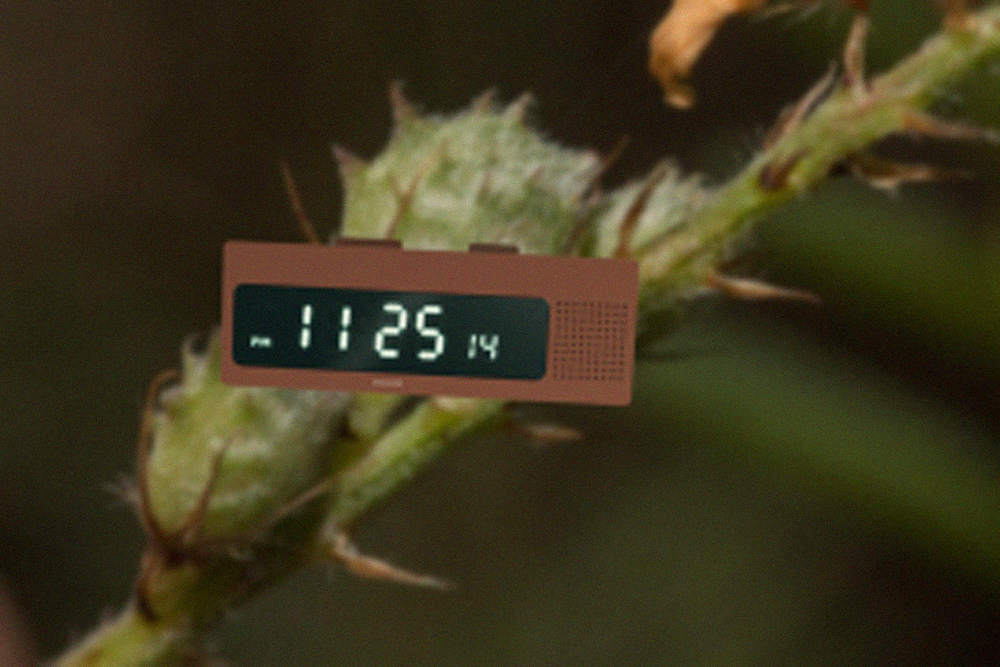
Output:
11,25,14
